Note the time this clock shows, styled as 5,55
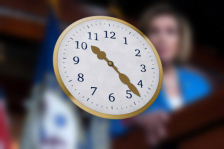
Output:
10,23
